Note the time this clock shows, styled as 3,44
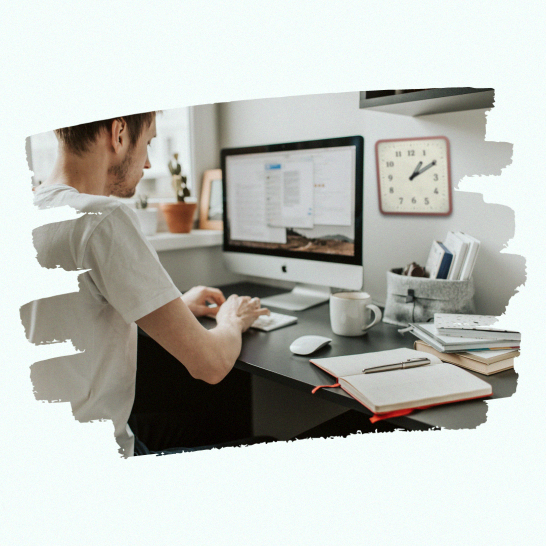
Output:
1,10
